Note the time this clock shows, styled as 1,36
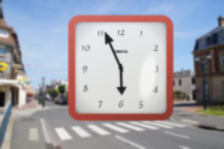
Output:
5,56
